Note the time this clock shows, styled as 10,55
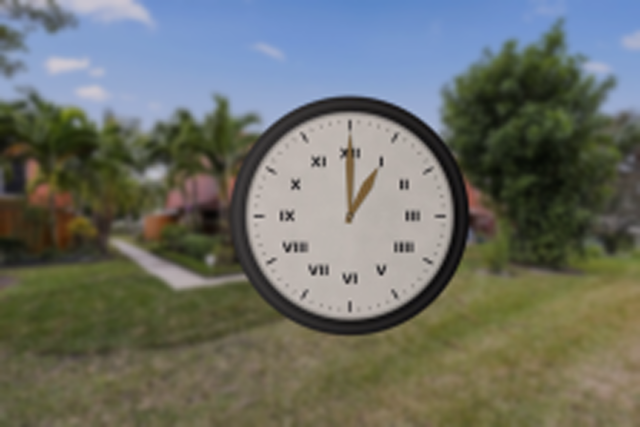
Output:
1,00
